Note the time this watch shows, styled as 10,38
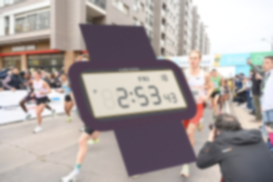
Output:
2,53
